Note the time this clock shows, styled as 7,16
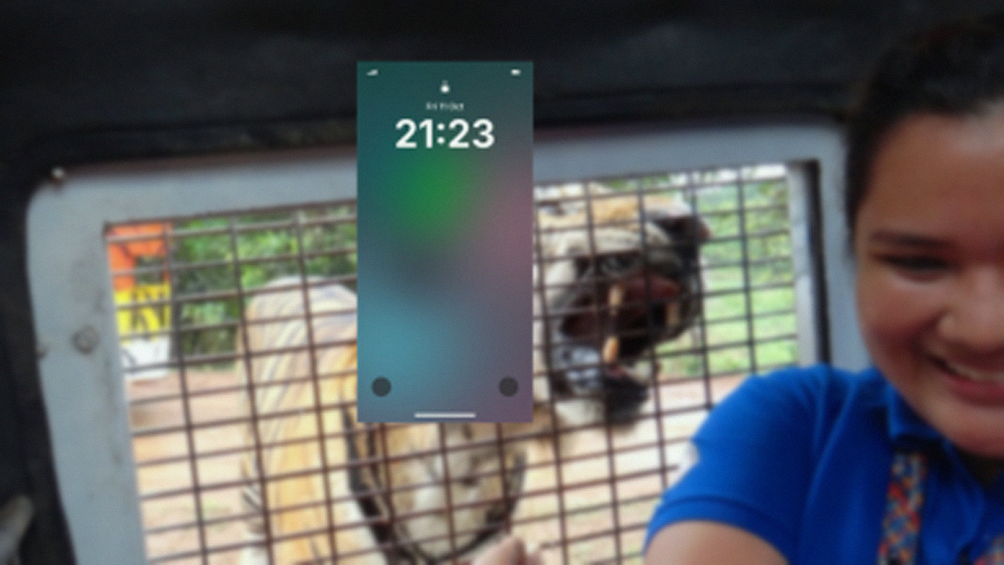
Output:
21,23
